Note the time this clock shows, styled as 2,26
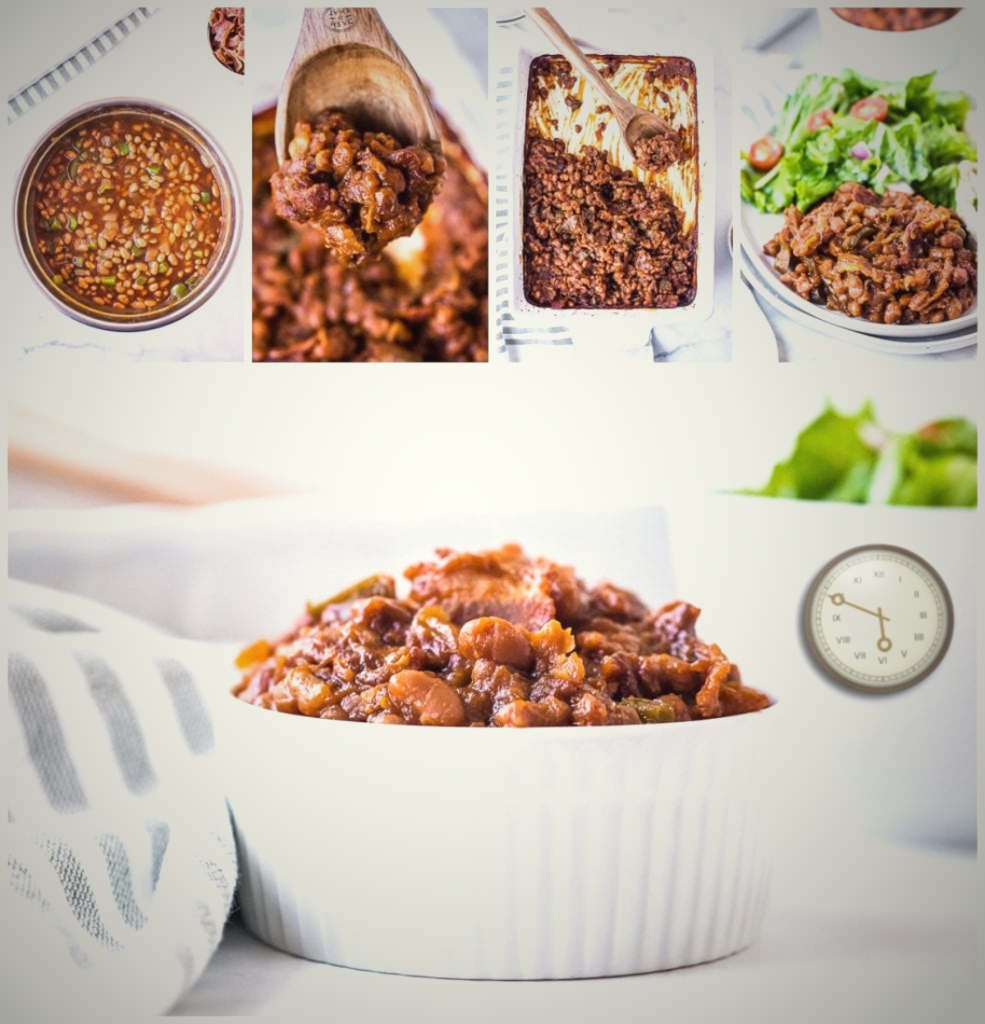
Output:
5,49
